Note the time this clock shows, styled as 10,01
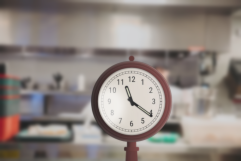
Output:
11,21
